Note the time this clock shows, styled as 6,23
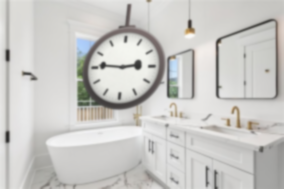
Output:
2,46
